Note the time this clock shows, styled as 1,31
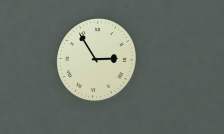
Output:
2,54
